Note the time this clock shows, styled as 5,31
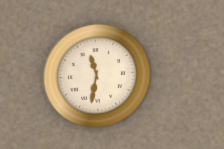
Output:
11,32
